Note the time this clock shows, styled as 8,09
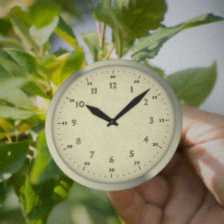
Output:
10,08
